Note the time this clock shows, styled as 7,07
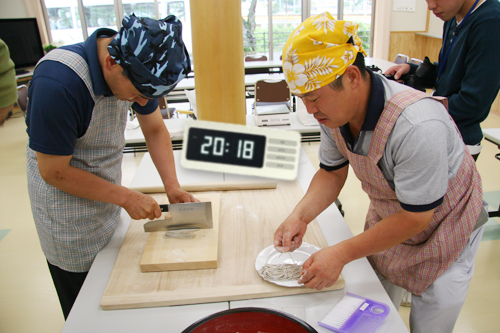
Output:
20,18
